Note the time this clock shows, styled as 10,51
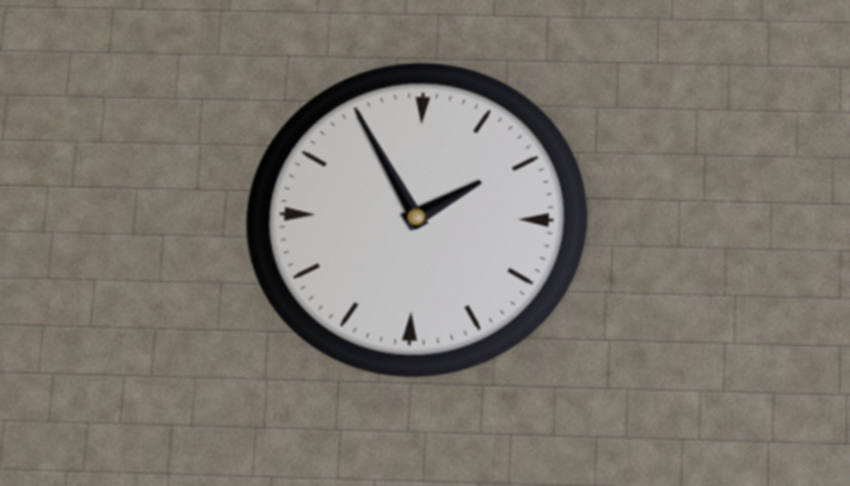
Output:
1,55
